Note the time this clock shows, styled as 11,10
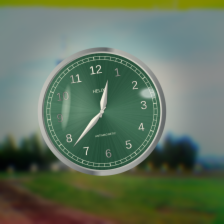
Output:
12,38
